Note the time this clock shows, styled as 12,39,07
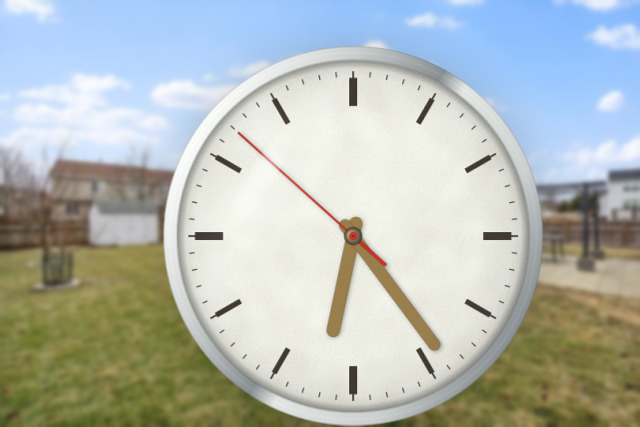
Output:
6,23,52
